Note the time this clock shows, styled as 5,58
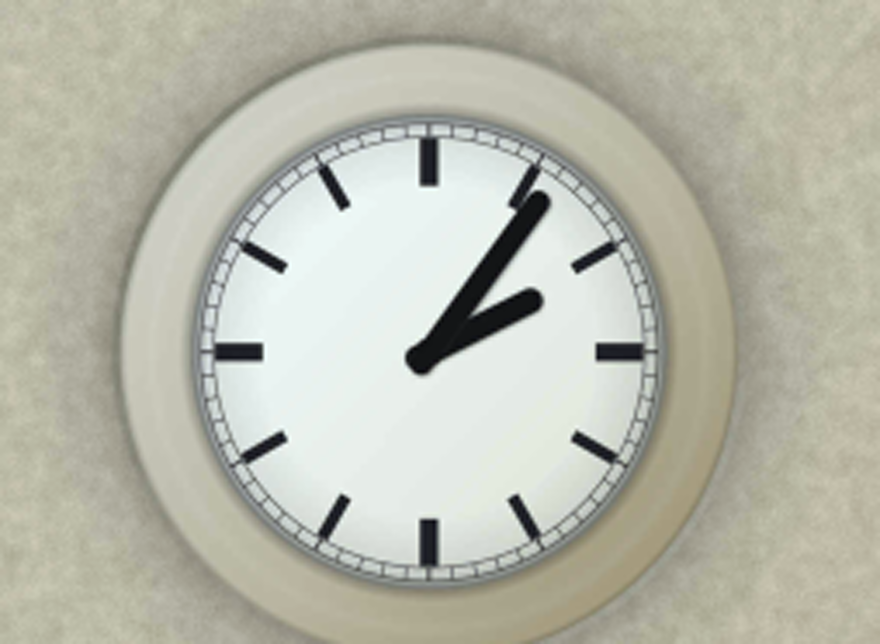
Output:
2,06
